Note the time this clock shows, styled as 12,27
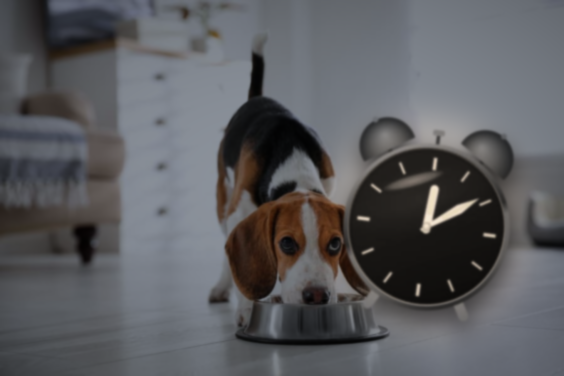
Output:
12,09
